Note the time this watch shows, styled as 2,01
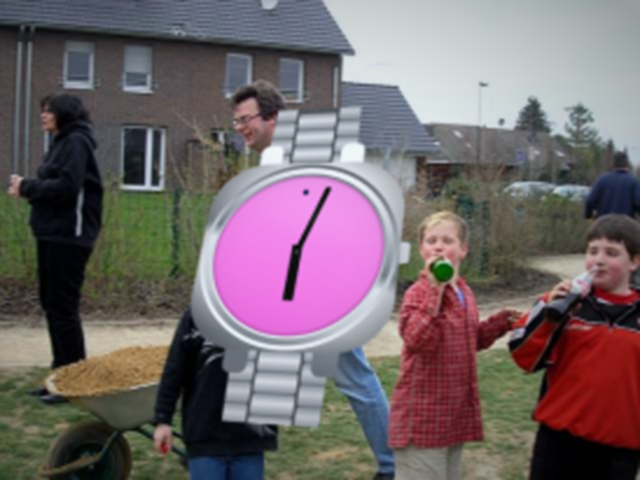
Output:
6,03
